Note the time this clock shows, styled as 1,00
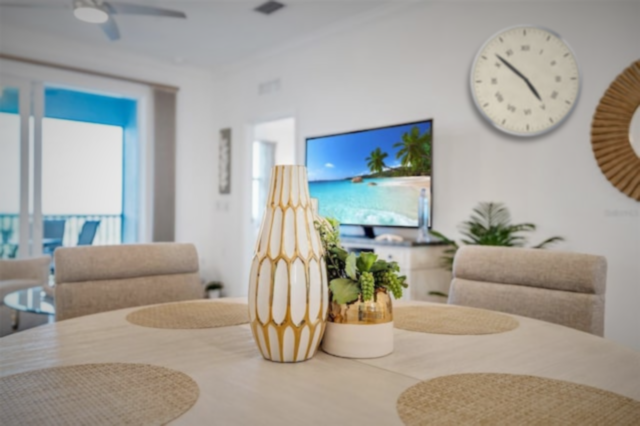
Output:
4,52
